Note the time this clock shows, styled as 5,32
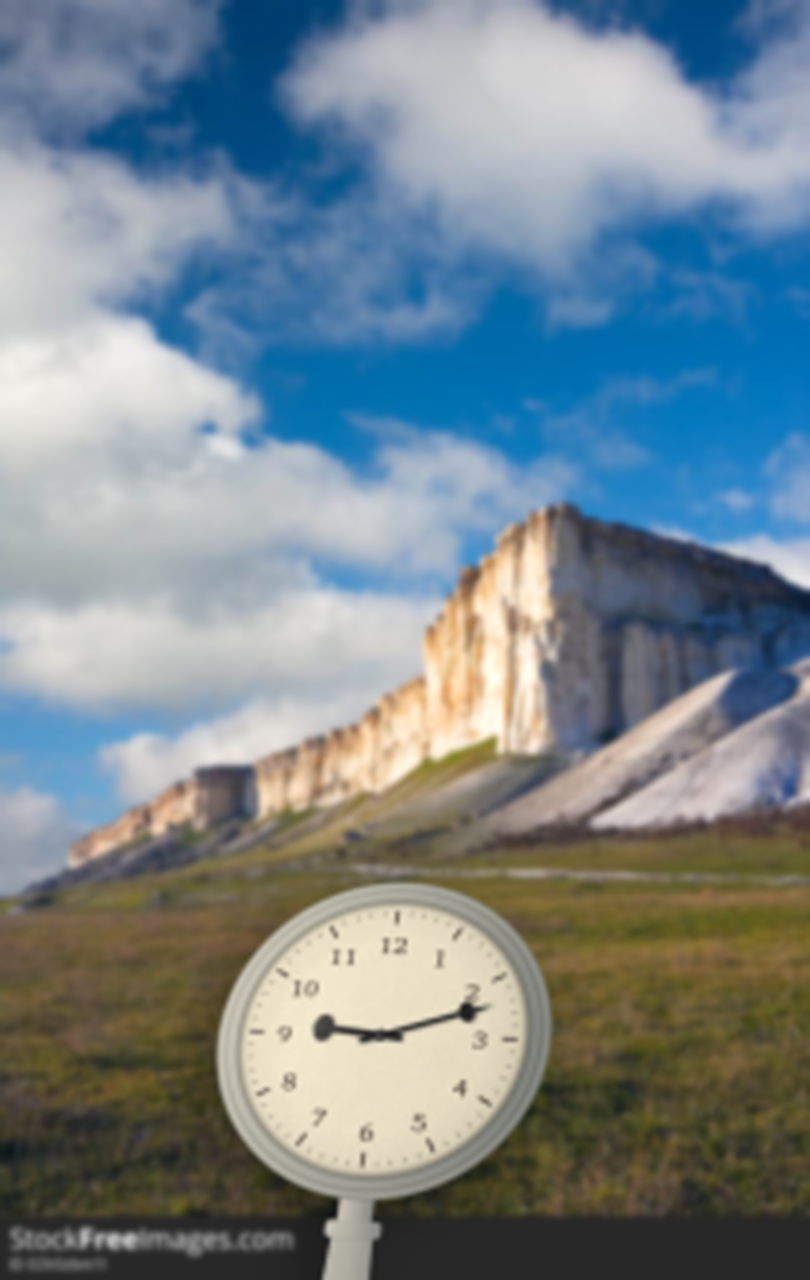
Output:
9,12
